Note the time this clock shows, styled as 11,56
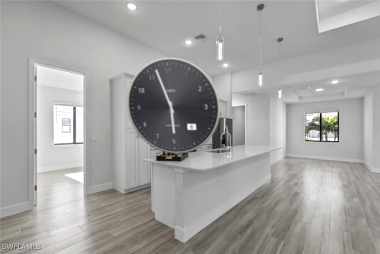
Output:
5,57
